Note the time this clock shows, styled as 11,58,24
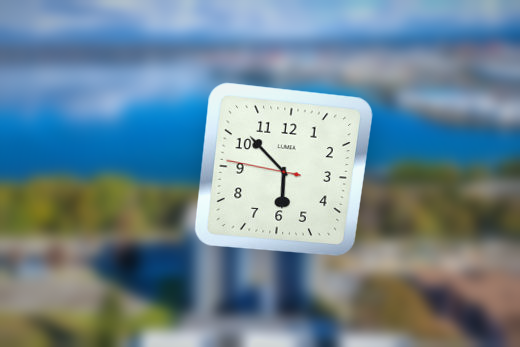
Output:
5,51,46
